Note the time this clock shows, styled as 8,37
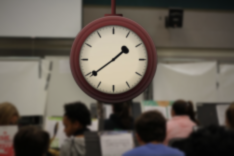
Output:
1,39
